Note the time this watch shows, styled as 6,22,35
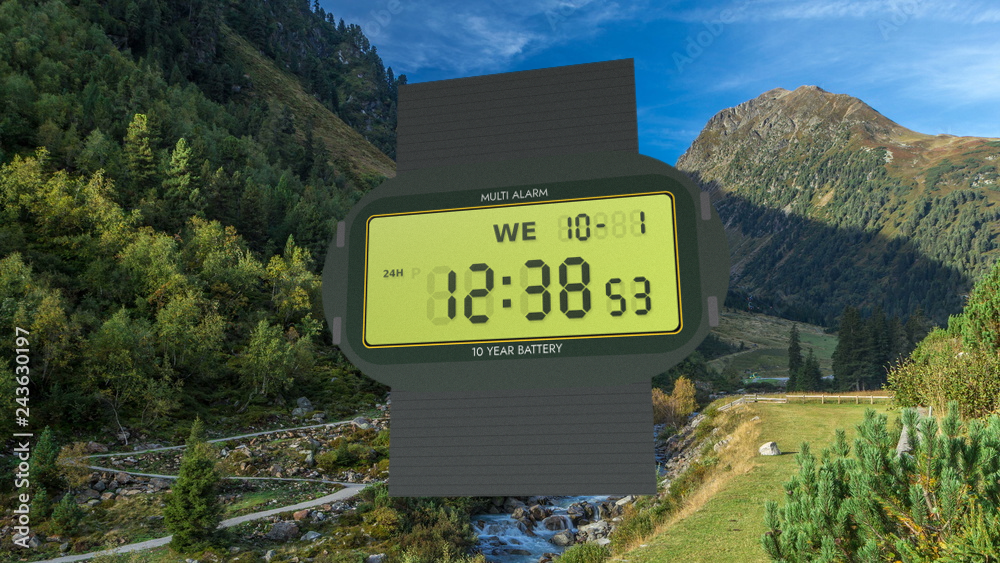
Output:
12,38,53
